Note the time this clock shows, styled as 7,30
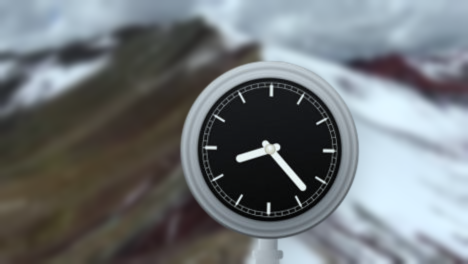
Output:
8,23
